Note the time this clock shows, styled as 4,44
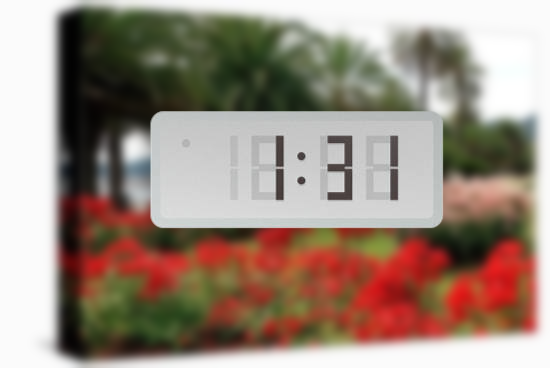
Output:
1,31
